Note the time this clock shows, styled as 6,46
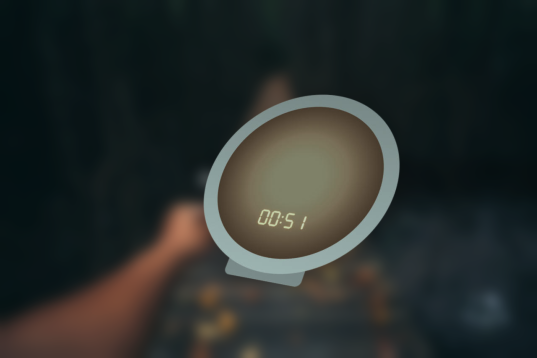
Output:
0,51
